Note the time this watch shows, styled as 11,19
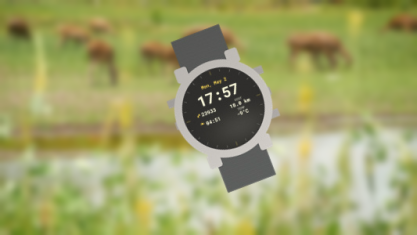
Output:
17,57
